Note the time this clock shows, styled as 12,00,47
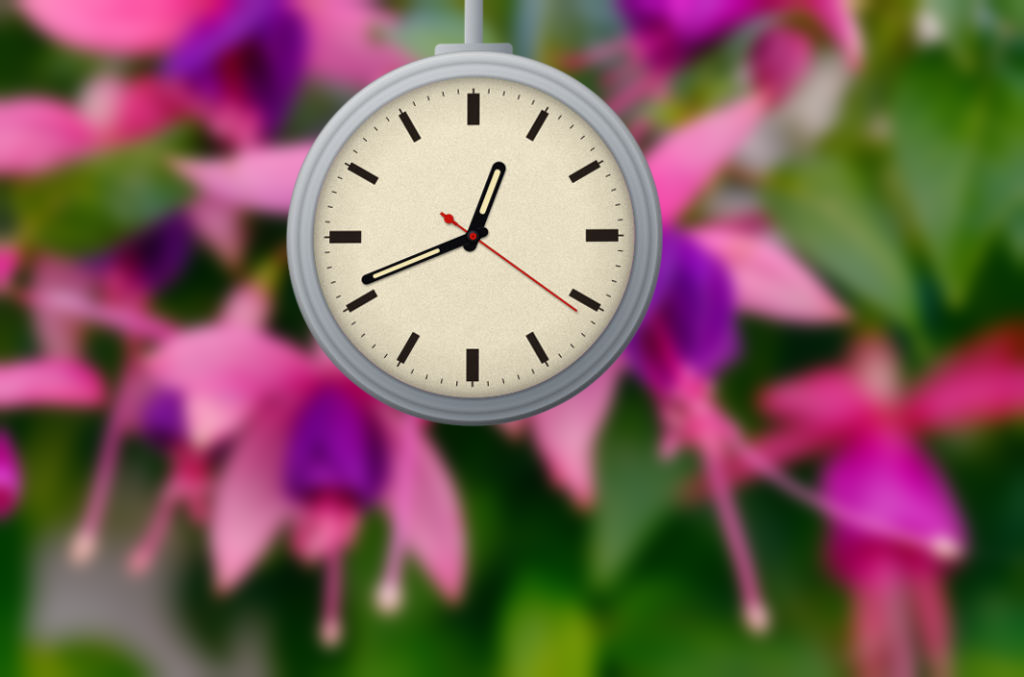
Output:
12,41,21
